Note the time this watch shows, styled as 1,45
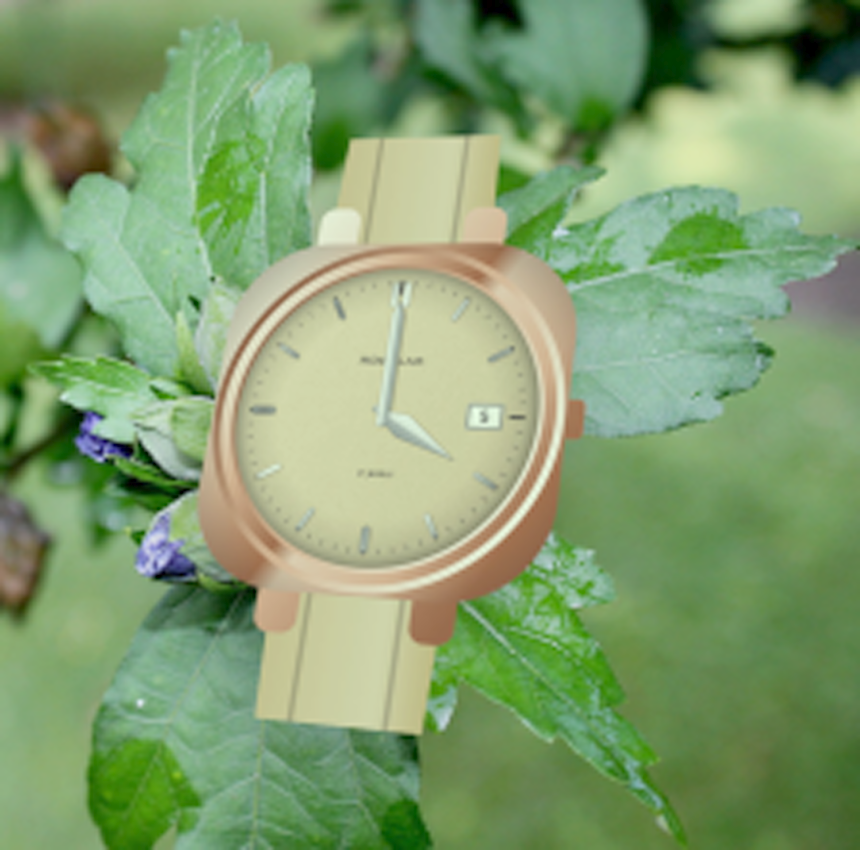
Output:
4,00
